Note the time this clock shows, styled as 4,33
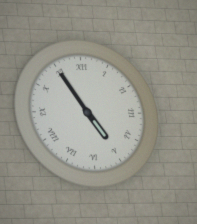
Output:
4,55
